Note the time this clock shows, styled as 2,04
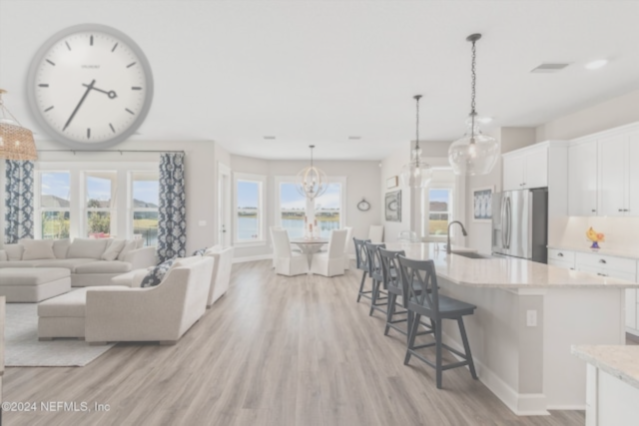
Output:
3,35
